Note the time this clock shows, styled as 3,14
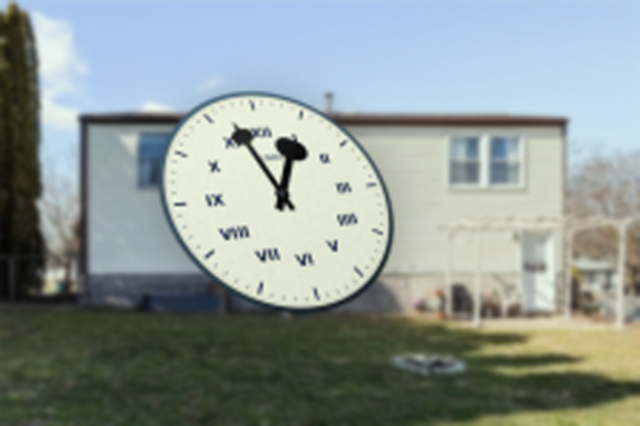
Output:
12,57
